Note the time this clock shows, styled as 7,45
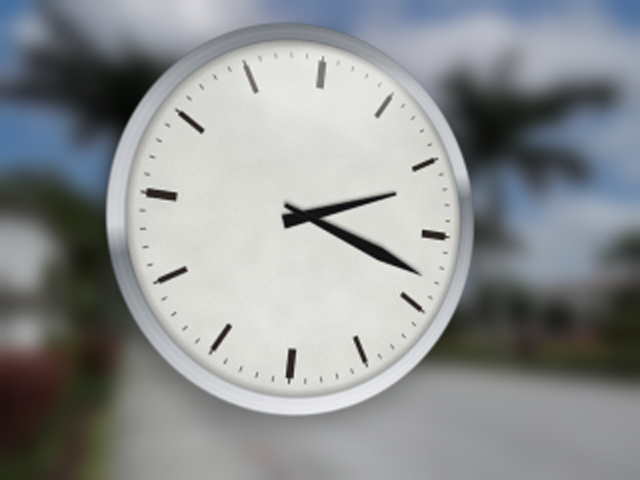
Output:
2,18
